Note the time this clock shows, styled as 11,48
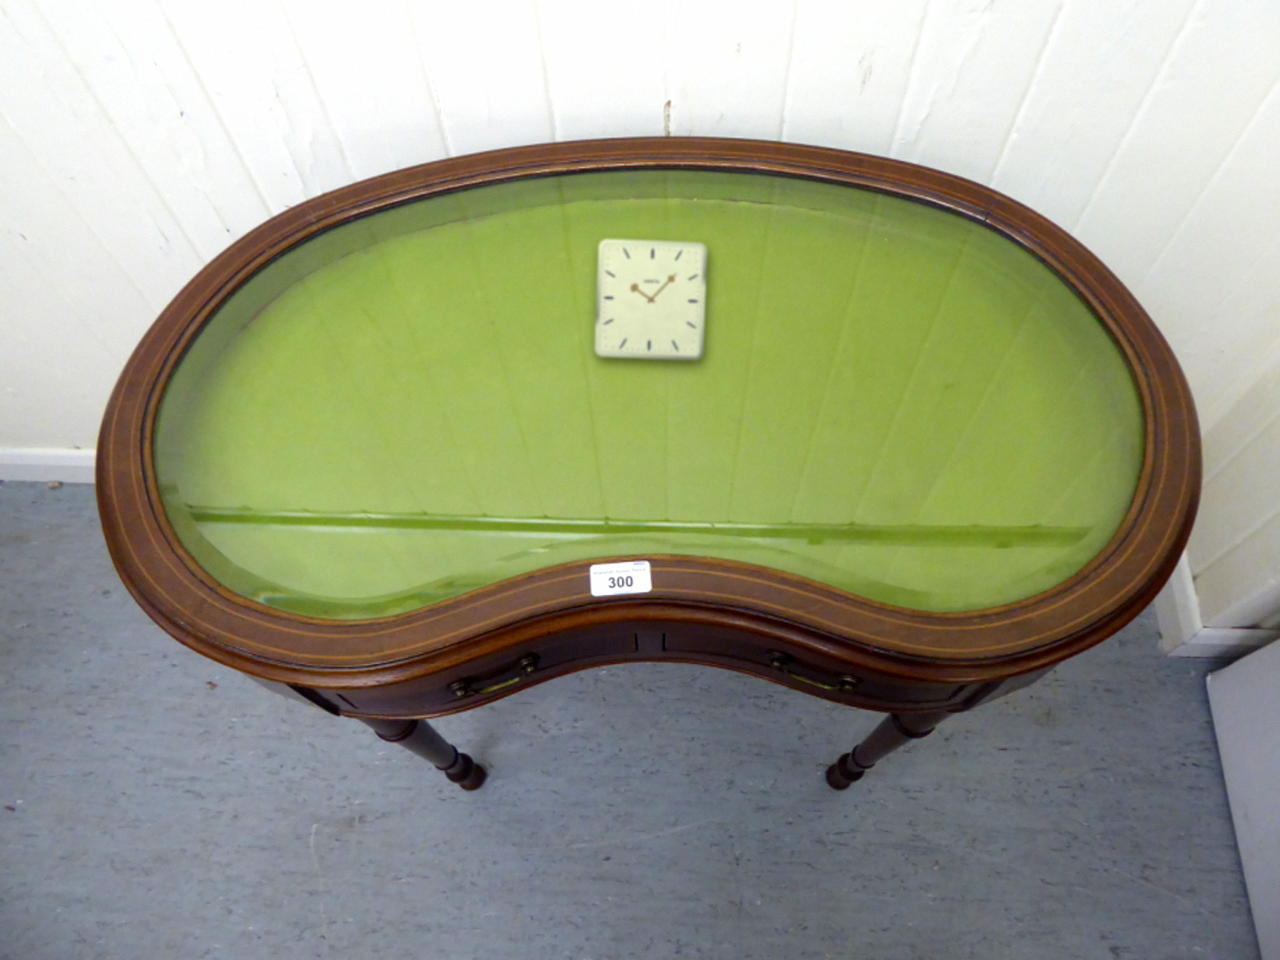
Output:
10,07
